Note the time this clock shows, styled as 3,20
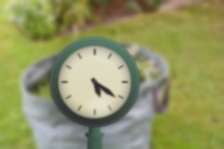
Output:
5,21
